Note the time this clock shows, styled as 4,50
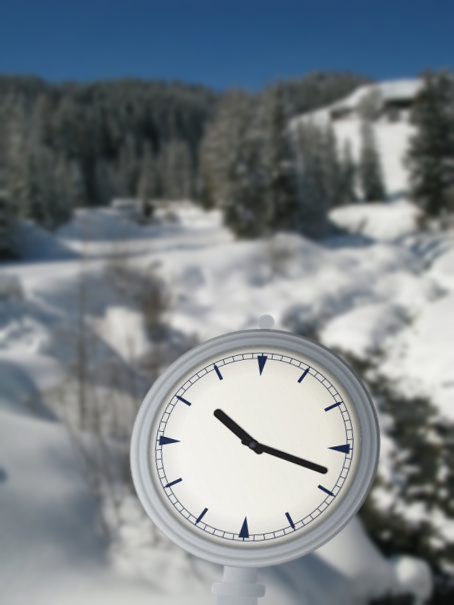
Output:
10,18
